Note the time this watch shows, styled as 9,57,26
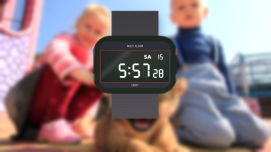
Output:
5,57,28
